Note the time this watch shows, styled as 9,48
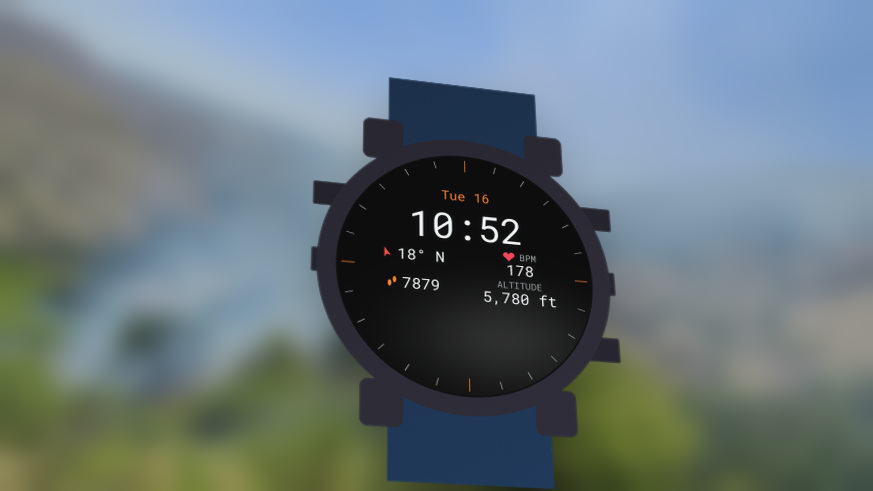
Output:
10,52
